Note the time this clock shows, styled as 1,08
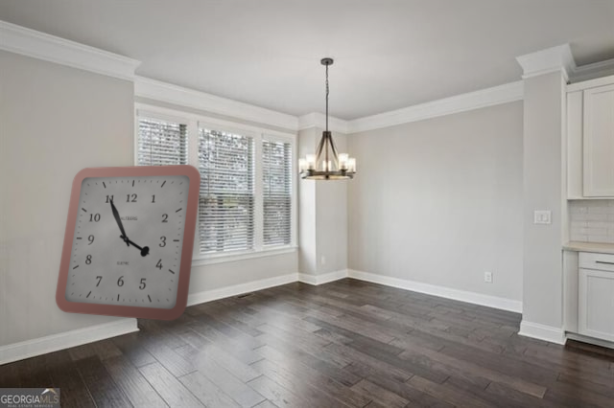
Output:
3,55
